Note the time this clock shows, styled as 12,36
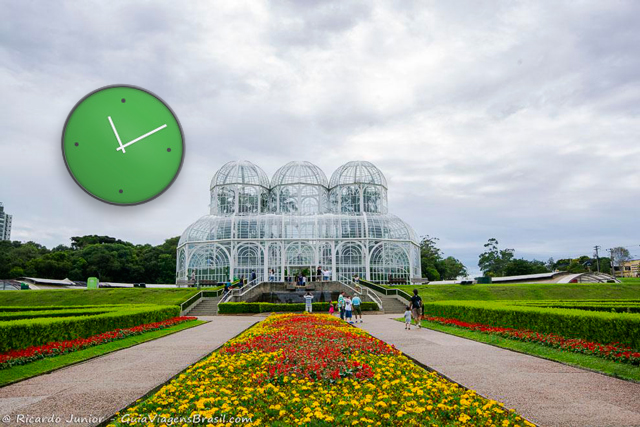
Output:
11,10
